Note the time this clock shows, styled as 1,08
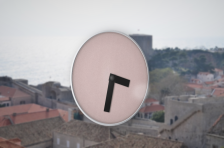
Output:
3,32
